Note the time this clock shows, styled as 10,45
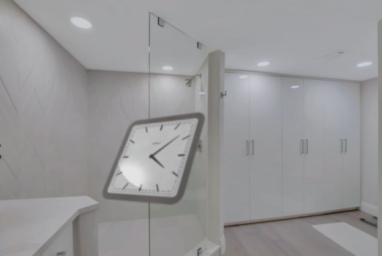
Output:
4,08
